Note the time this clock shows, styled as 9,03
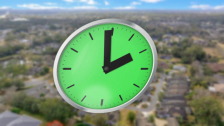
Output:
1,59
